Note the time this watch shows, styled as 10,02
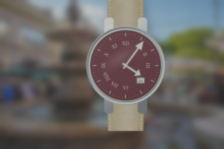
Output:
4,06
